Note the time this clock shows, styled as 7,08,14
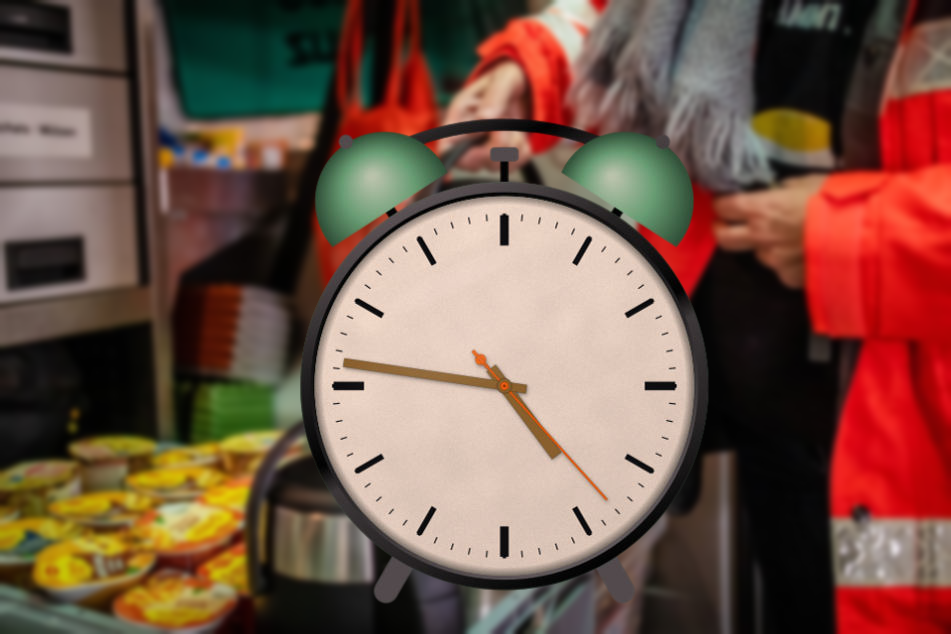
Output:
4,46,23
